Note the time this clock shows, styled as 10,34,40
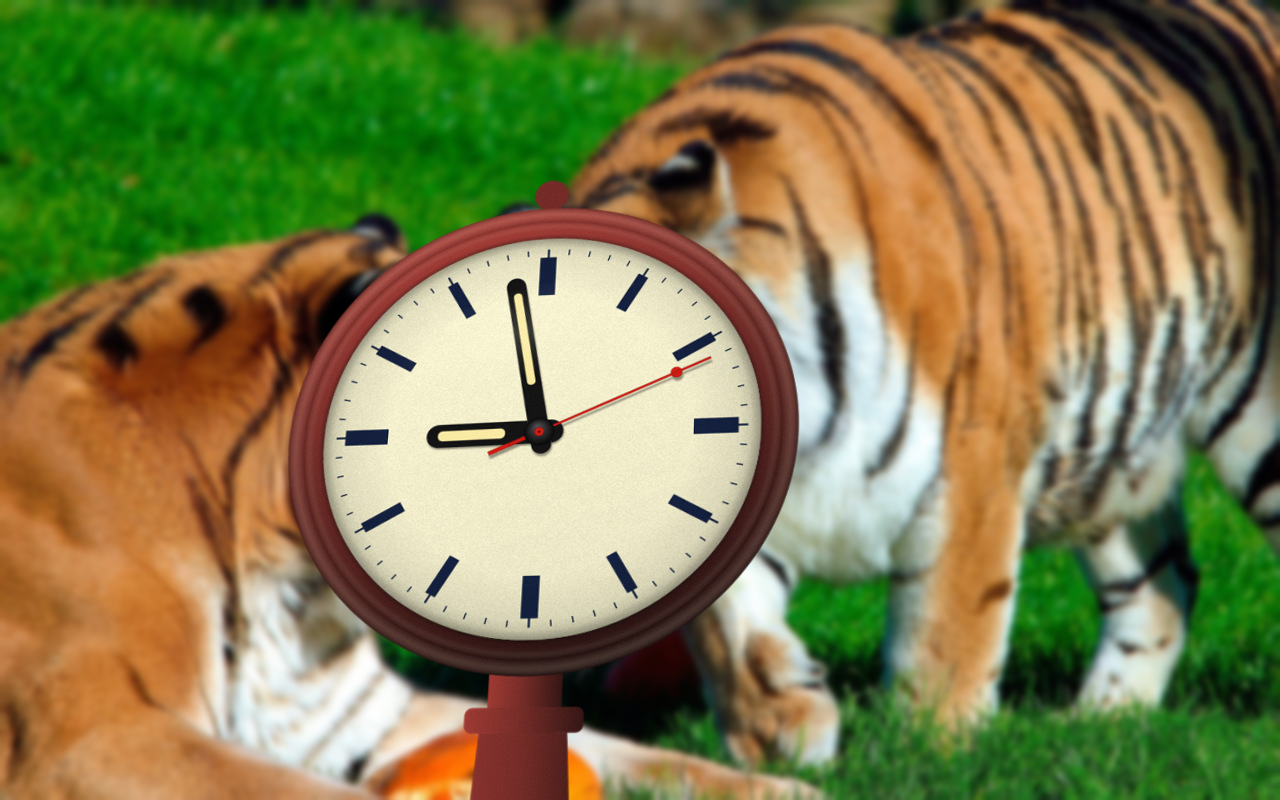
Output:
8,58,11
